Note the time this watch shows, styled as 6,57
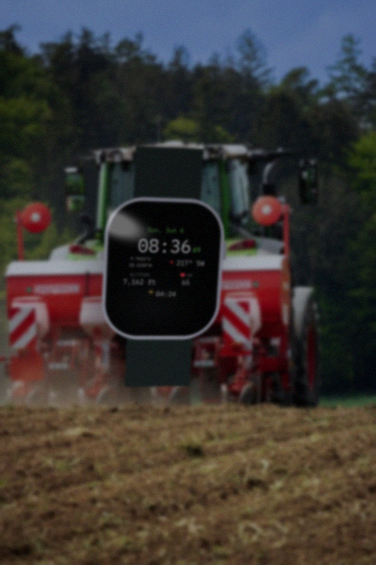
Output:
8,36
